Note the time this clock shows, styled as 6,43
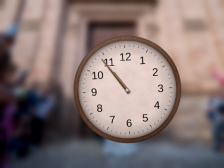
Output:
10,54
